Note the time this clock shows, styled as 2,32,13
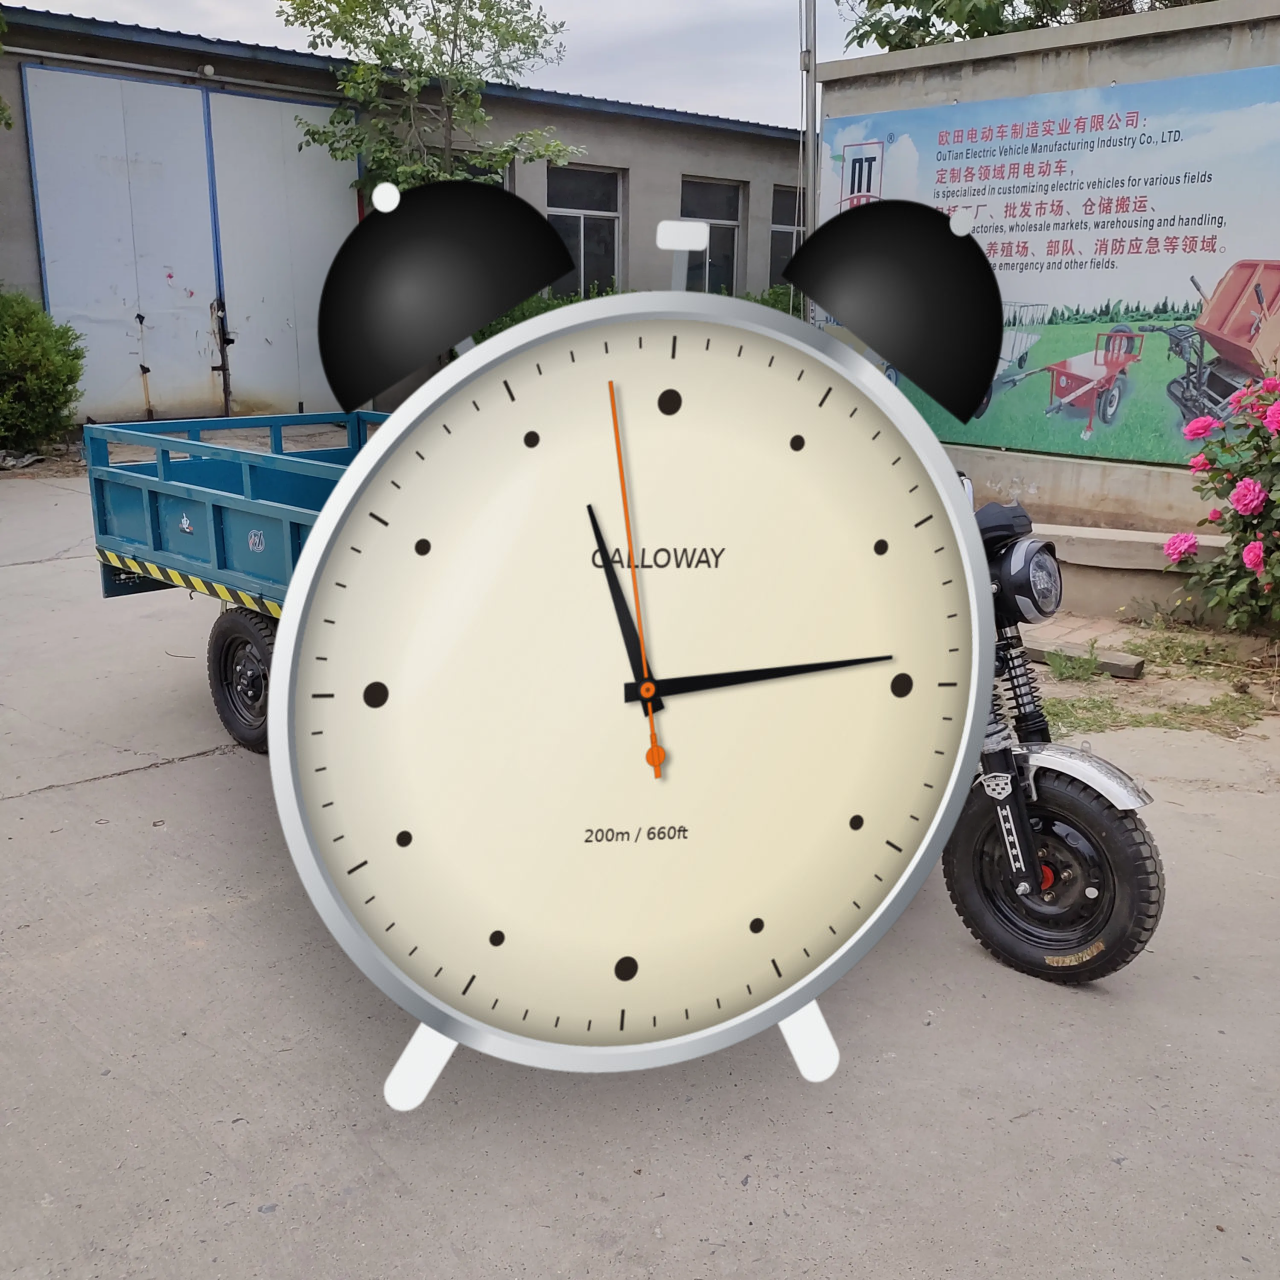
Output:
11,13,58
